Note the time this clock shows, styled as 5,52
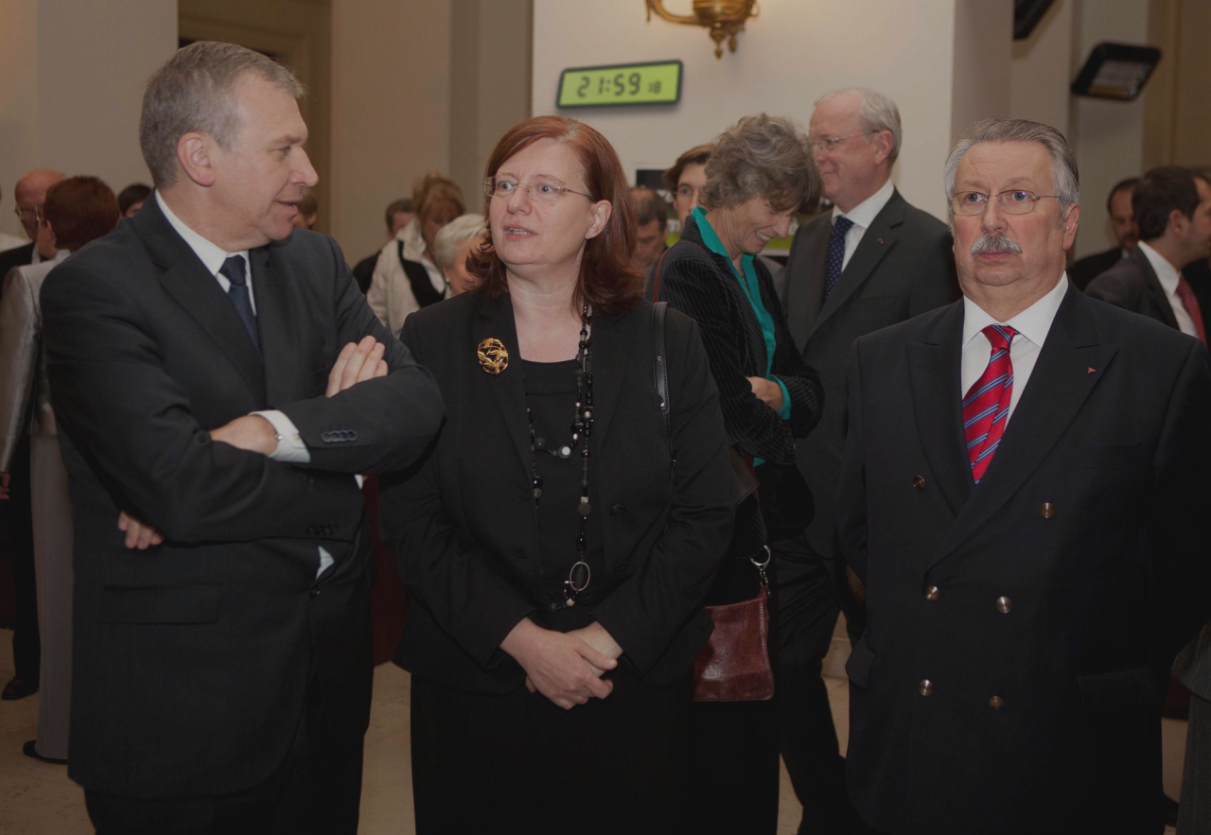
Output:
21,59
